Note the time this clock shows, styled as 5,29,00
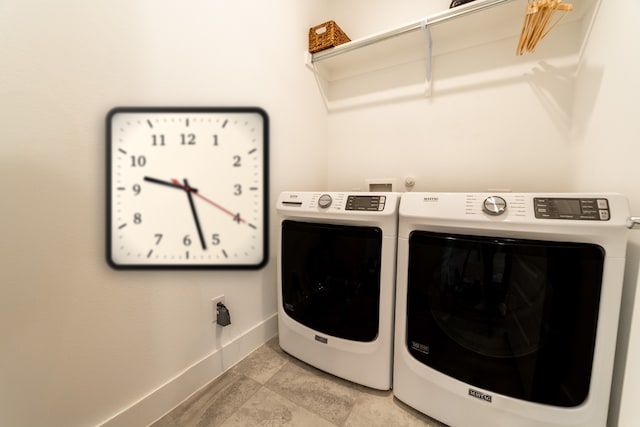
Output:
9,27,20
